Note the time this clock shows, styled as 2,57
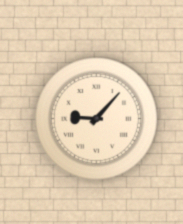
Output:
9,07
